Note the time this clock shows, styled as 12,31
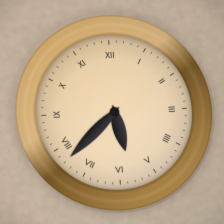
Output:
5,38
